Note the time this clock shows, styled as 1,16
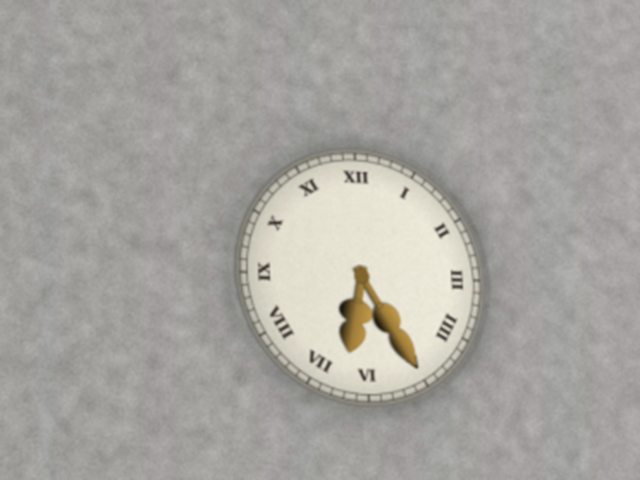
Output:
6,25
